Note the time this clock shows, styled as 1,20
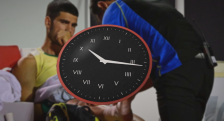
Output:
10,16
